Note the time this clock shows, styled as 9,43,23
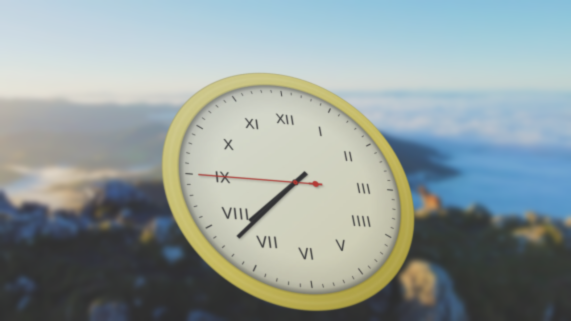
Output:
7,37,45
